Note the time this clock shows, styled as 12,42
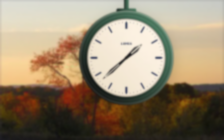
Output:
1,38
